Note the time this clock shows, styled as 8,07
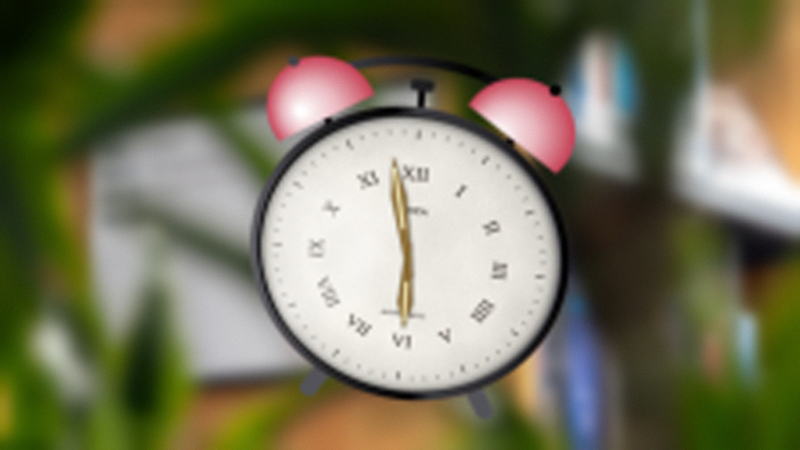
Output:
5,58
